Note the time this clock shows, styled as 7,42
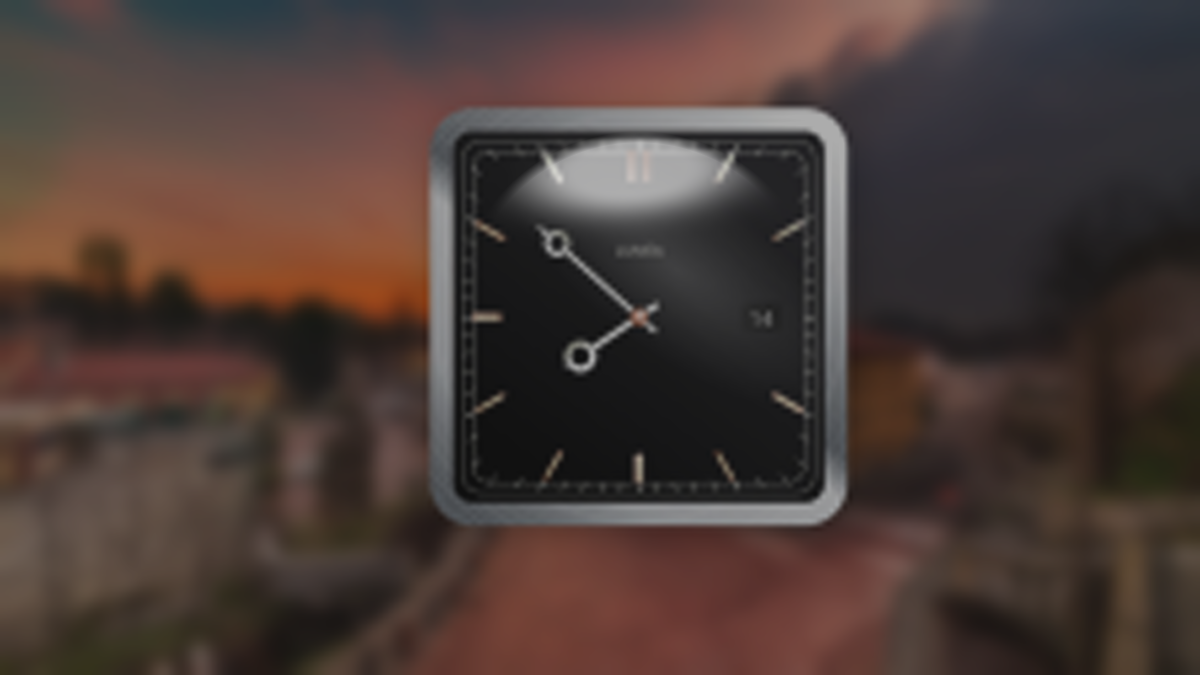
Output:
7,52
